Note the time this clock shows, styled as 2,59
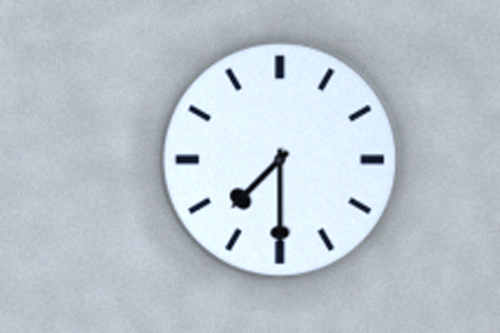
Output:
7,30
